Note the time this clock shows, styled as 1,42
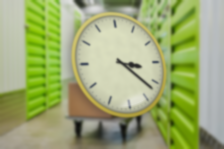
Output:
3,22
